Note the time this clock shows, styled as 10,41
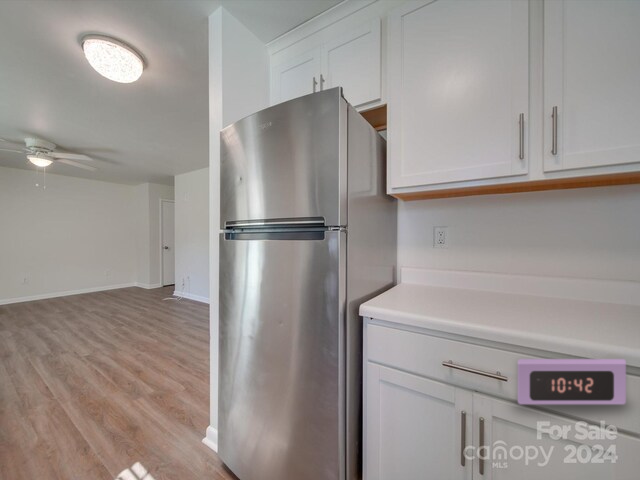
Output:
10,42
